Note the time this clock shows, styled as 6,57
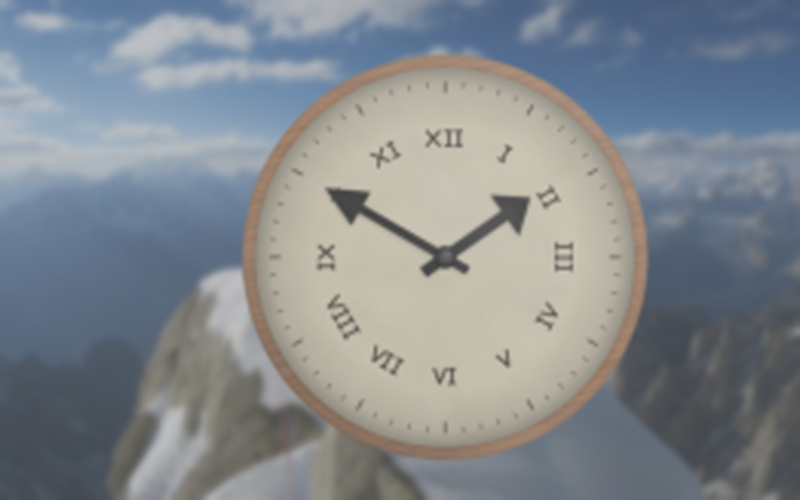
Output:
1,50
